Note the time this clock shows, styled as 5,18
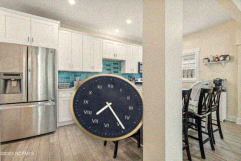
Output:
7,24
